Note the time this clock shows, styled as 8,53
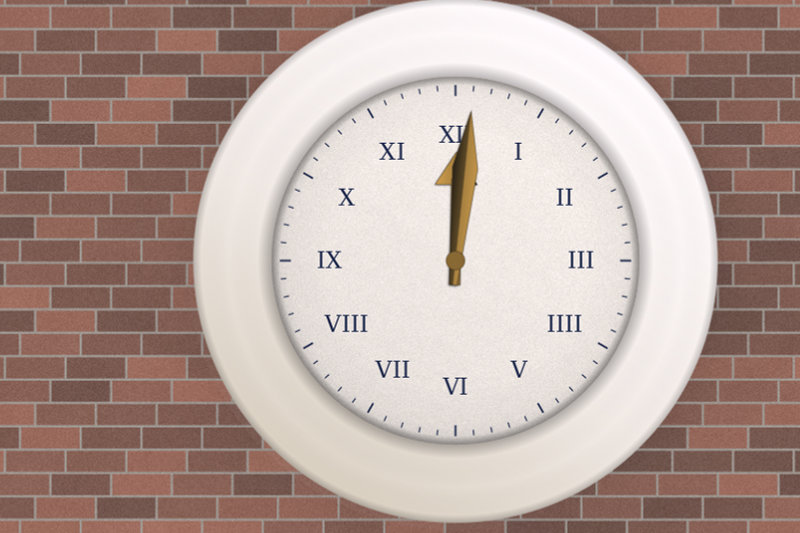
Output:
12,01
